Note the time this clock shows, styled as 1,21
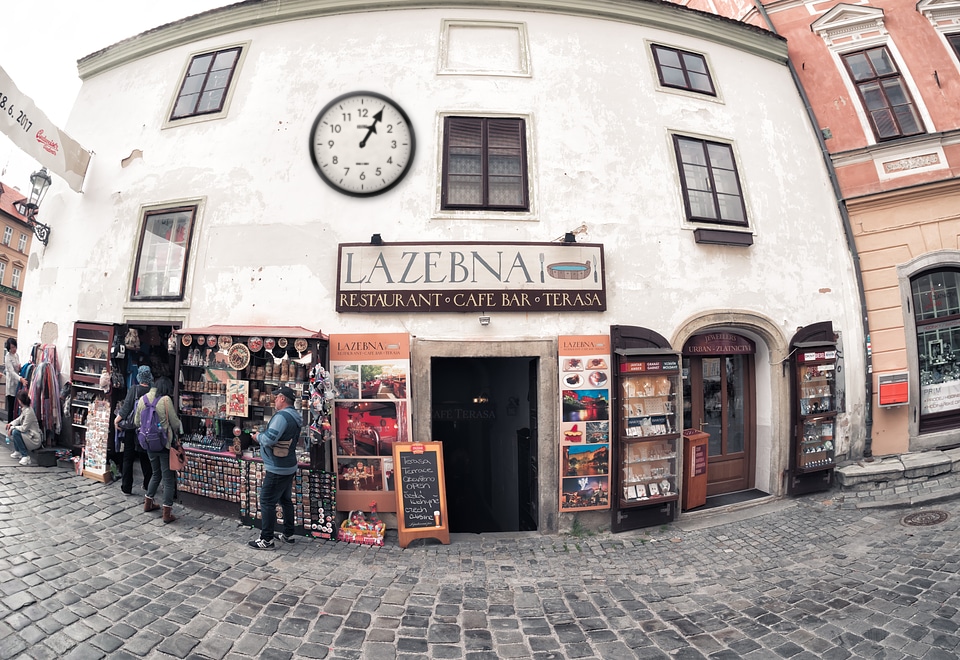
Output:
1,05
